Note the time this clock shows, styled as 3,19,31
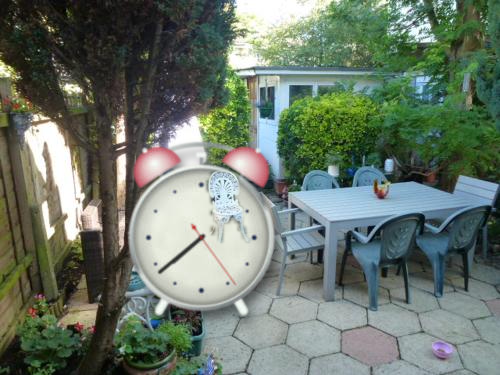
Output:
7,38,24
